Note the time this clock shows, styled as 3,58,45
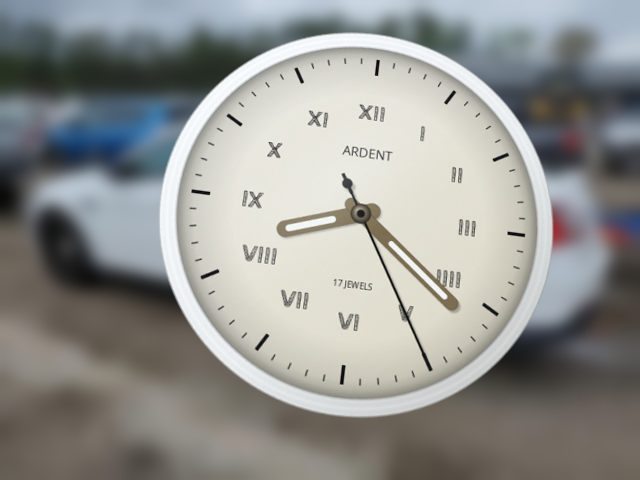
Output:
8,21,25
